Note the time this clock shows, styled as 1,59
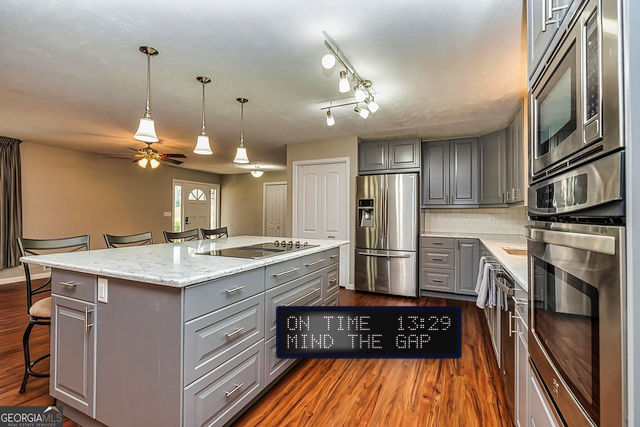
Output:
13,29
